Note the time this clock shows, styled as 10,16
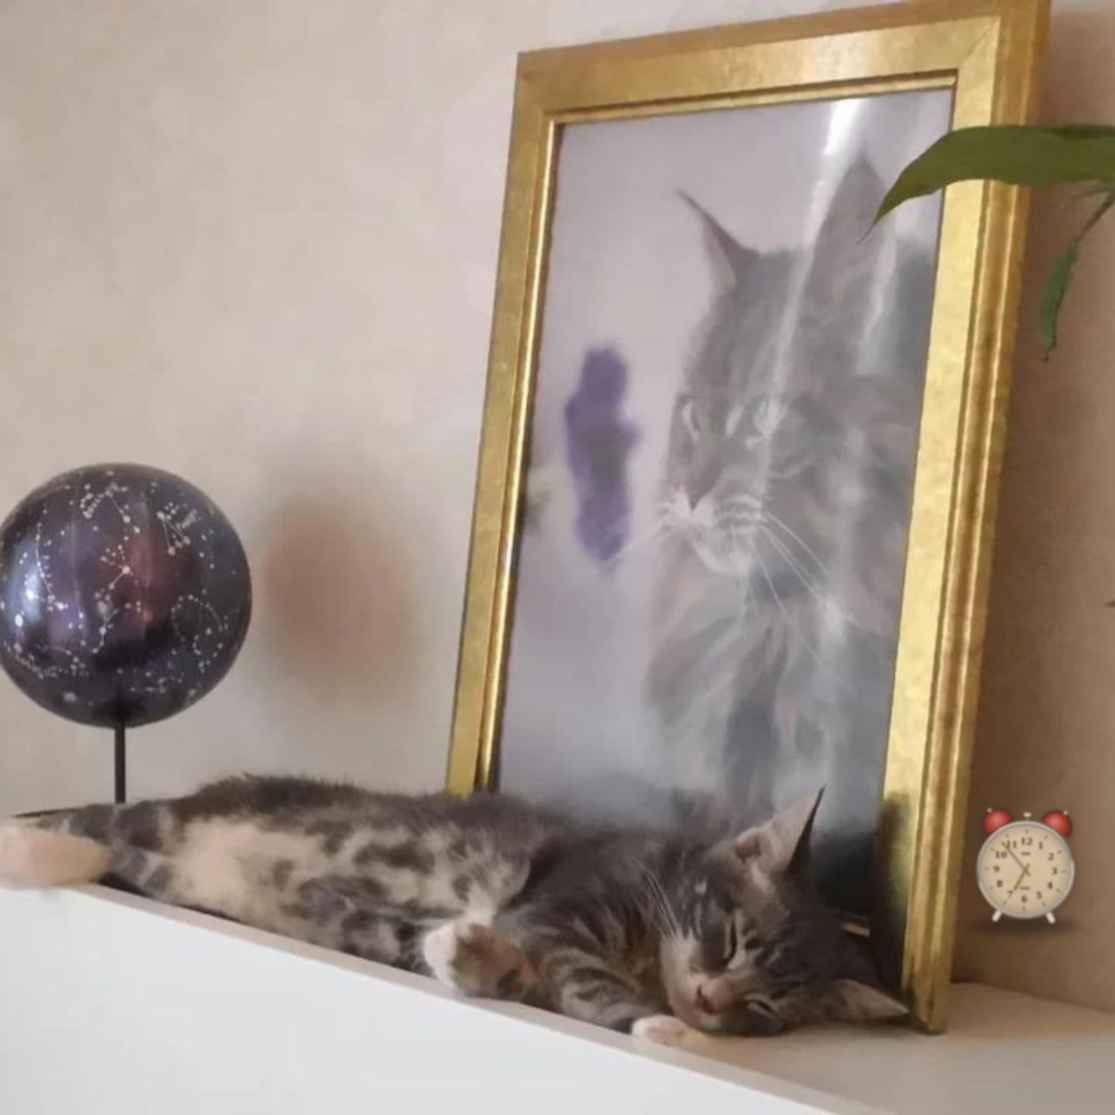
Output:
6,53
